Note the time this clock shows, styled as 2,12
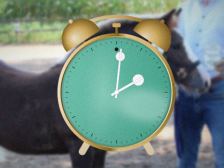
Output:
2,01
